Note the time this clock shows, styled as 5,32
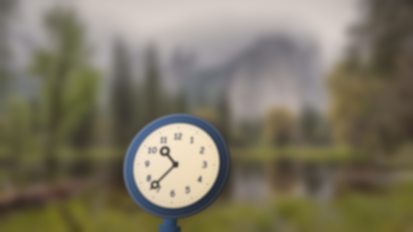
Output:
10,37
